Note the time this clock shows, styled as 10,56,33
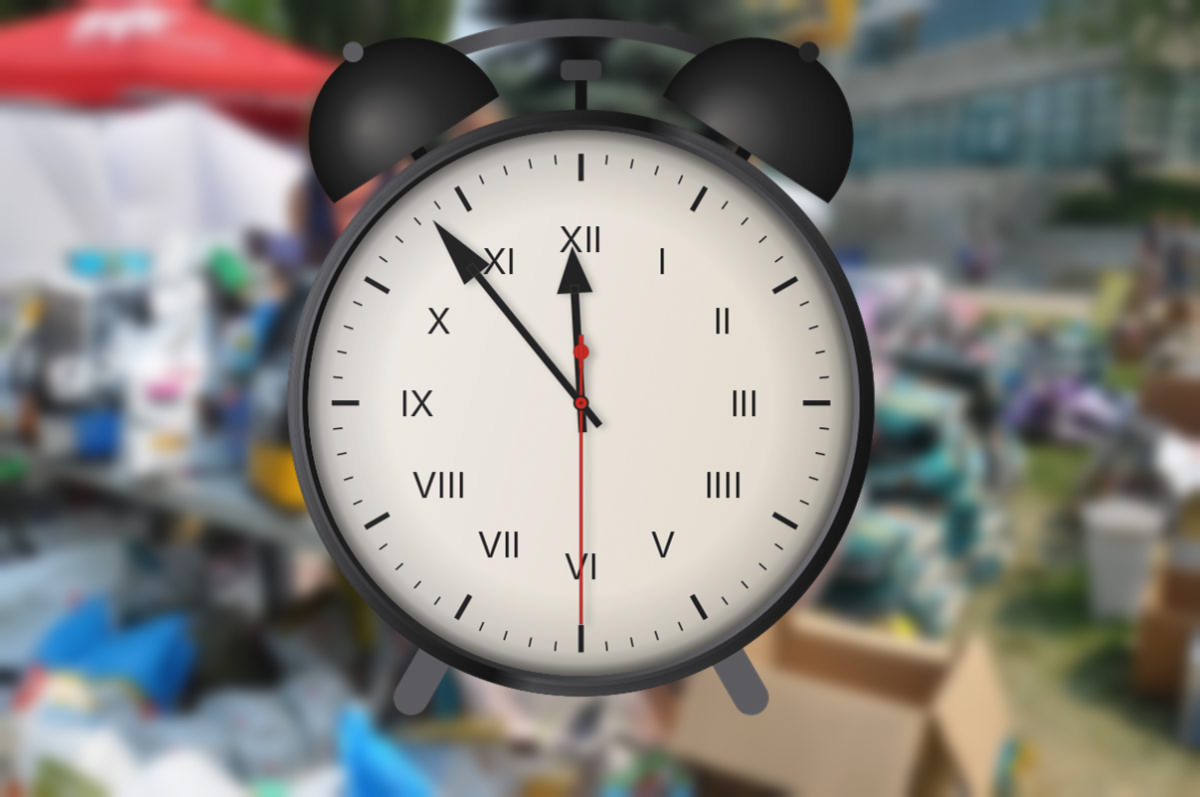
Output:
11,53,30
